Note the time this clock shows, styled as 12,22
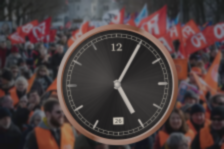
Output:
5,05
